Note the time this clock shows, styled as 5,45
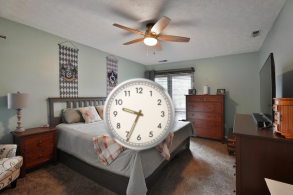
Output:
9,34
